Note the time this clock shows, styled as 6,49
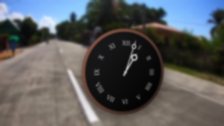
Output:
1,03
